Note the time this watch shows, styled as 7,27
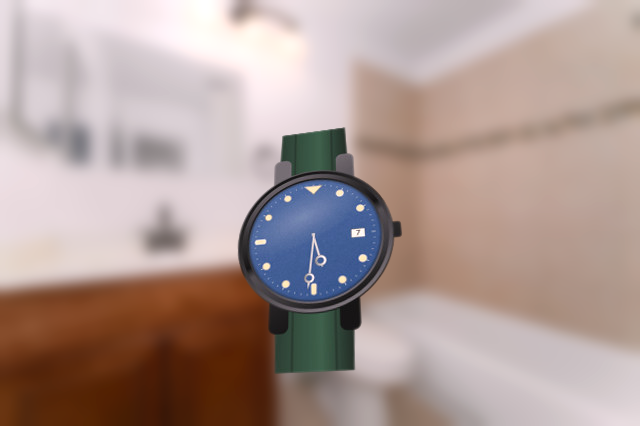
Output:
5,31
